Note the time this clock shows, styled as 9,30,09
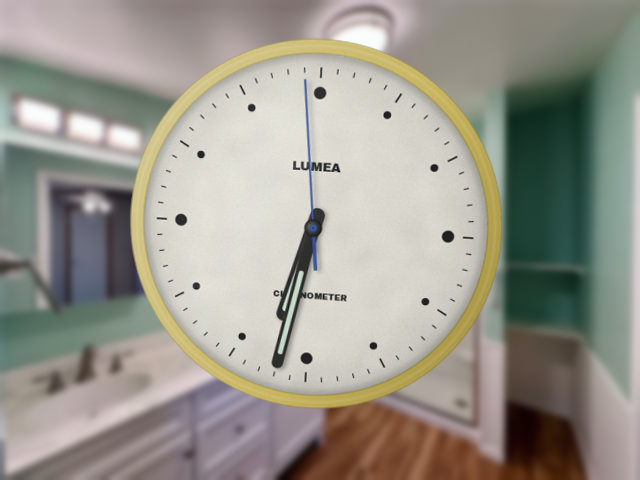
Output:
6,31,59
